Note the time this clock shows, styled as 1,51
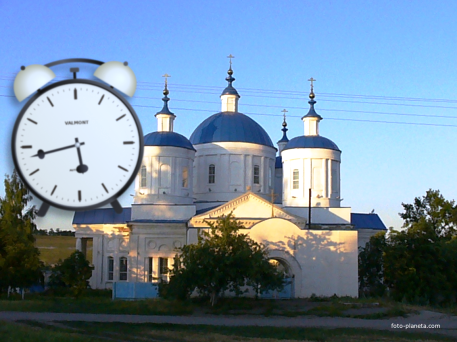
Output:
5,43
